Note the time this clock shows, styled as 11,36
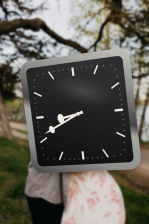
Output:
8,41
